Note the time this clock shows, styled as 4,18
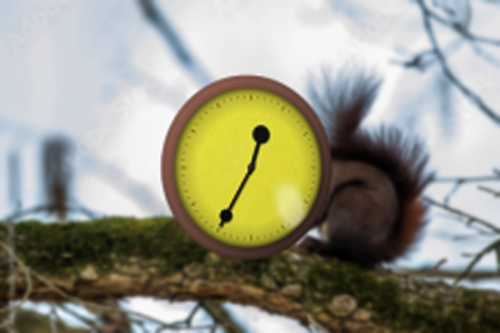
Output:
12,35
